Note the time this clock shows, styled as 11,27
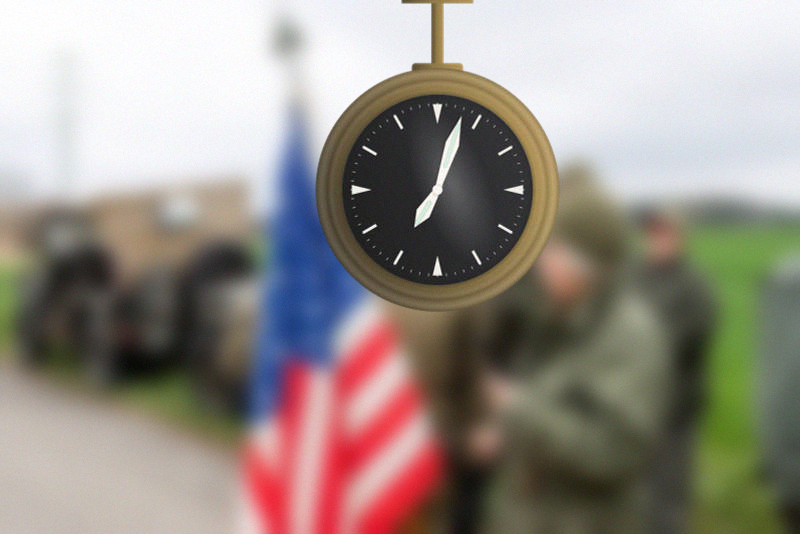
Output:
7,03
